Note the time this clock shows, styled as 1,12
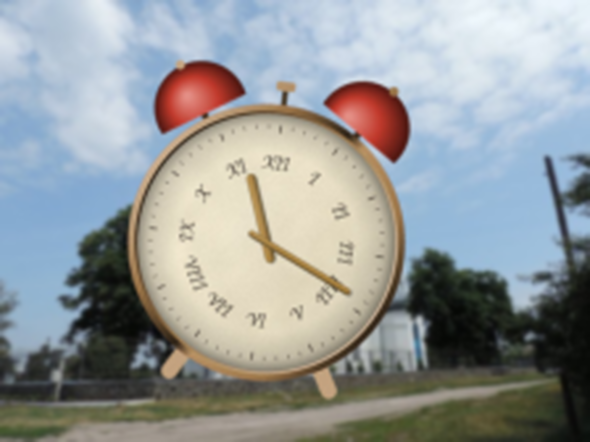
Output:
11,19
